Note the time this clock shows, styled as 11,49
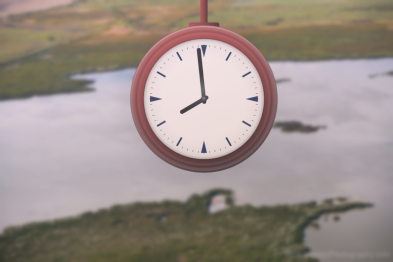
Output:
7,59
